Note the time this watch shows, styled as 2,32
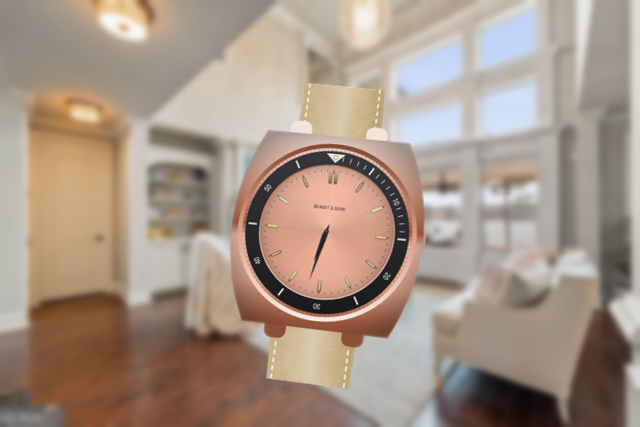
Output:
6,32
